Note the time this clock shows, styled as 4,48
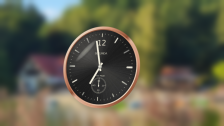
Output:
6,58
